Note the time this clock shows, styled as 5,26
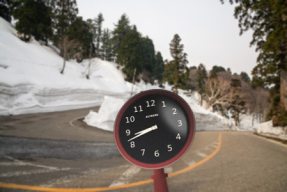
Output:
8,42
